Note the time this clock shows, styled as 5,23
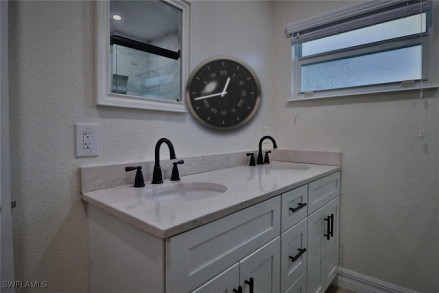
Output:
12,43
